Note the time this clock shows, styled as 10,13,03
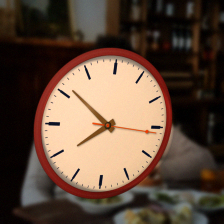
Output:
7,51,16
